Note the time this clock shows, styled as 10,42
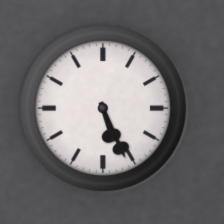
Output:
5,26
